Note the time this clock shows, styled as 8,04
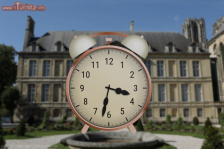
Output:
3,32
